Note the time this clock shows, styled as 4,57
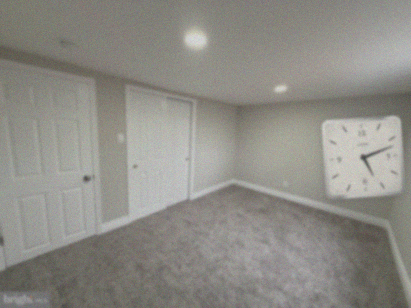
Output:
5,12
